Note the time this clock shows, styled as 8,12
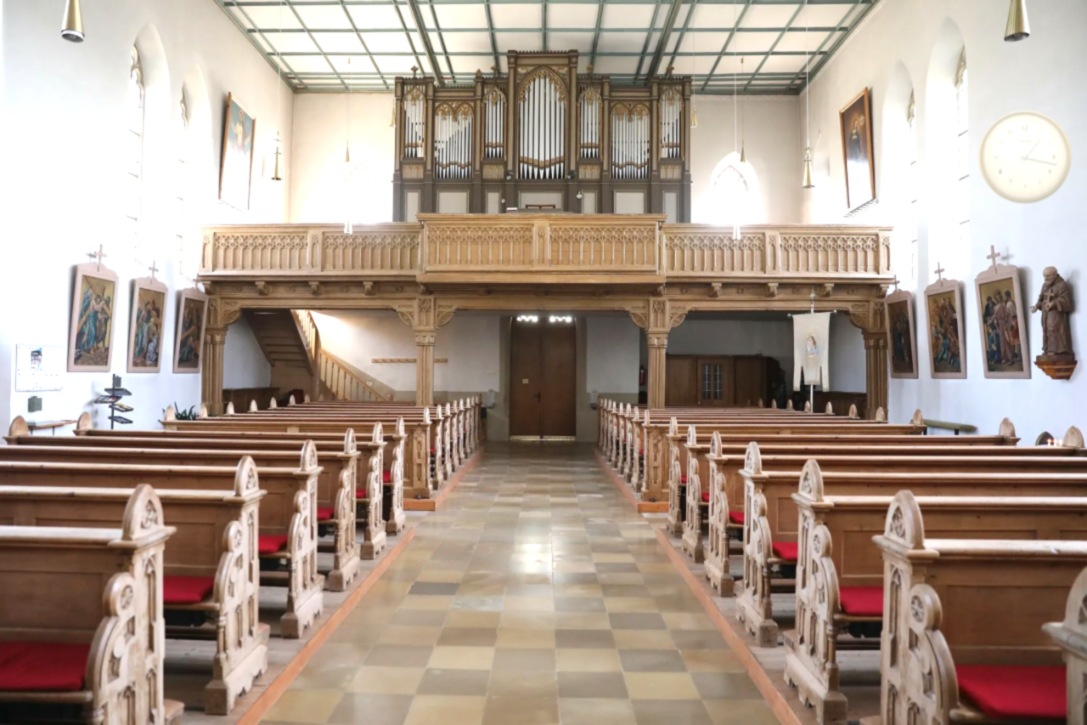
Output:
1,17
